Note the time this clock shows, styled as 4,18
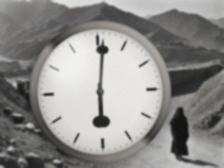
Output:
6,01
